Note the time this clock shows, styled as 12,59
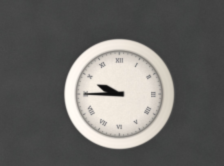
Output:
9,45
